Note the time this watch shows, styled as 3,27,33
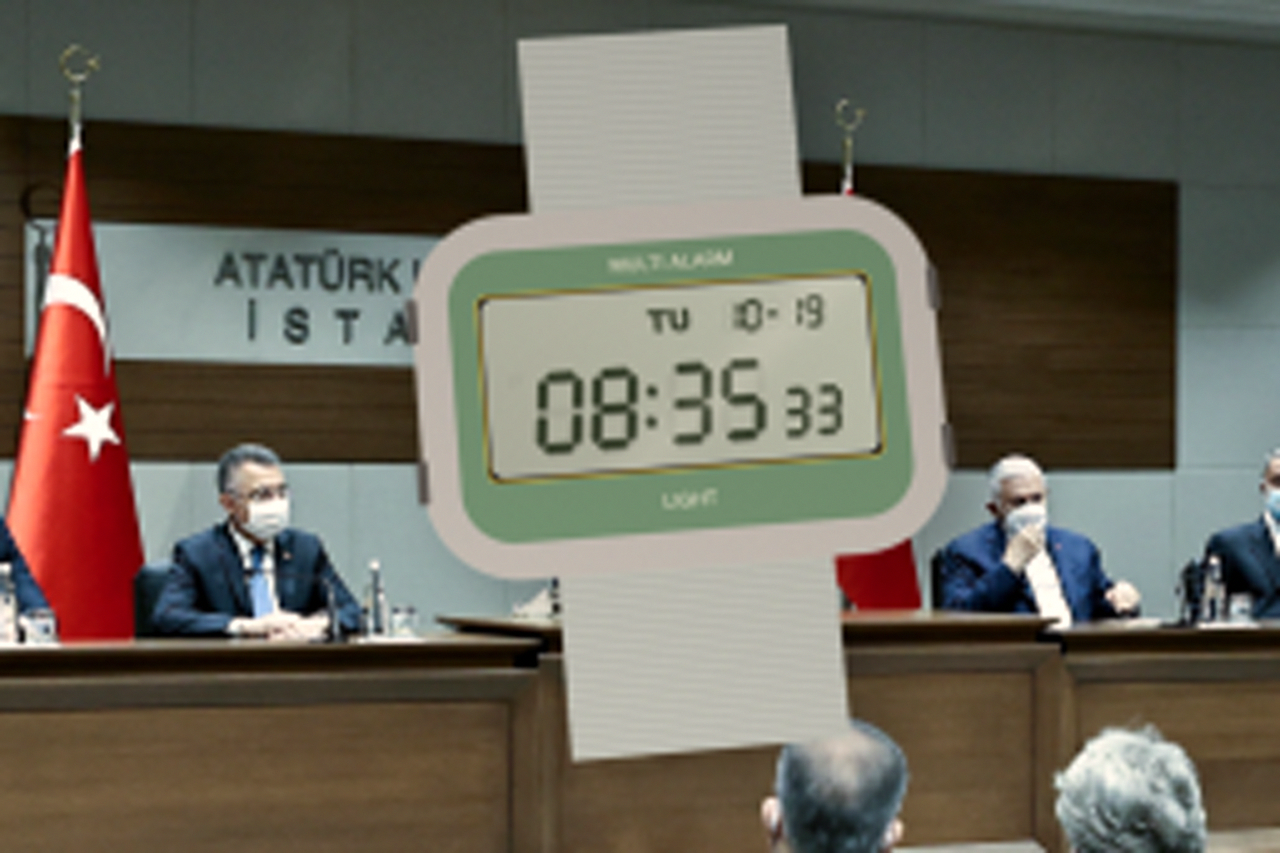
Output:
8,35,33
